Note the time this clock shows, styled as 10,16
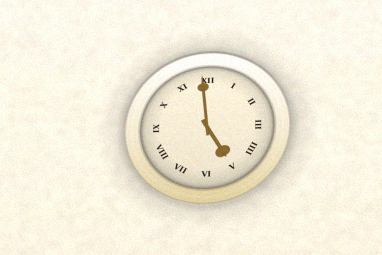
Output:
4,59
